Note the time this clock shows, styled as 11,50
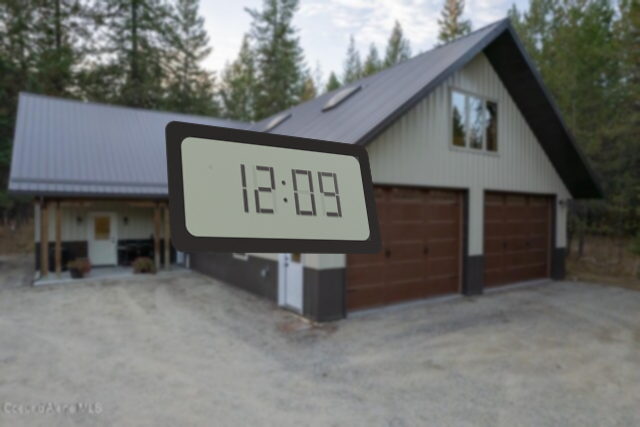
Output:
12,09
